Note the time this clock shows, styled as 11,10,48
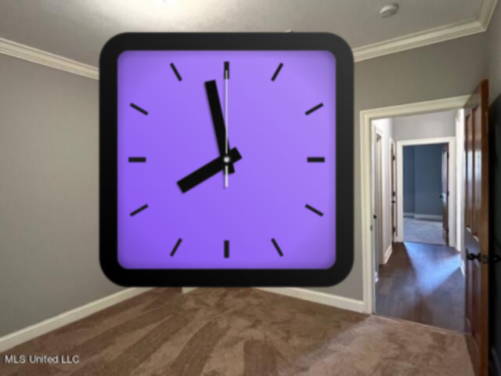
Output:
7,58,00
